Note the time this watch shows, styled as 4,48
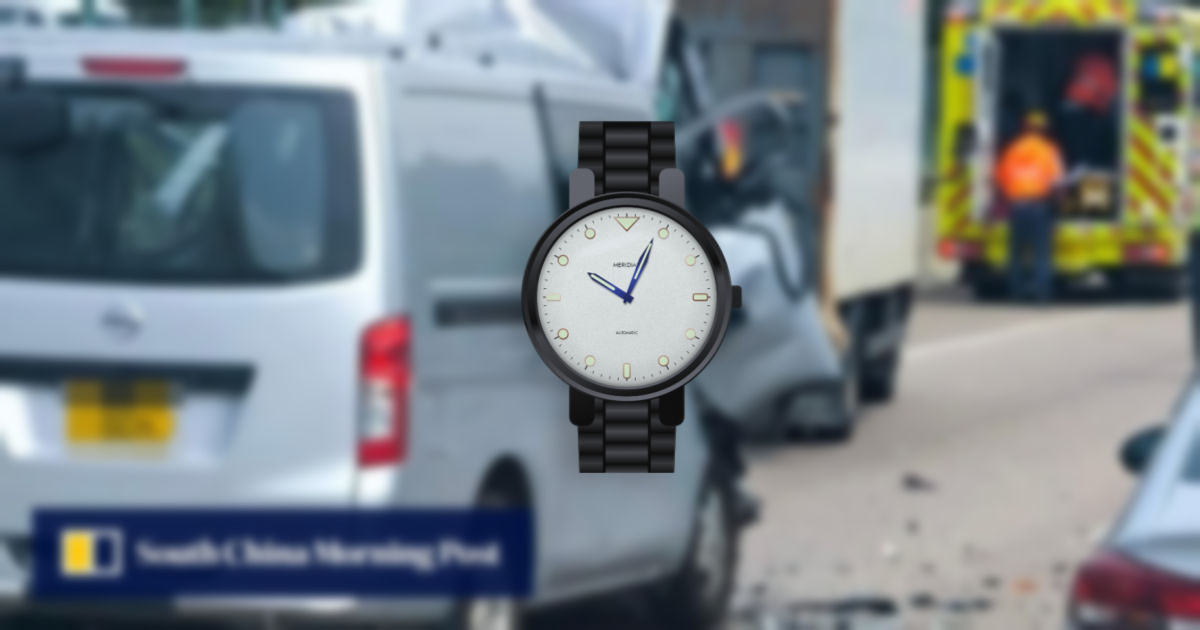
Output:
10,04
